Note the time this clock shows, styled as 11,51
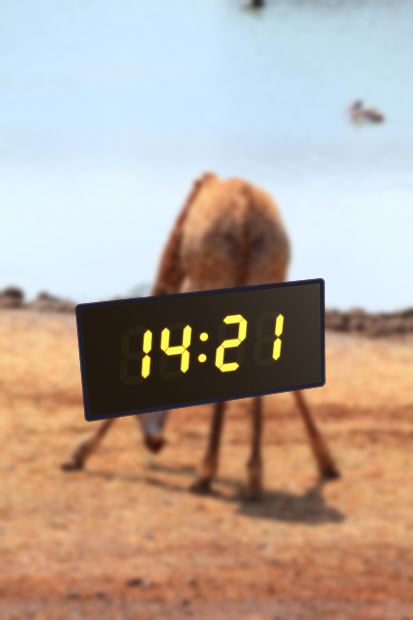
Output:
14,21
